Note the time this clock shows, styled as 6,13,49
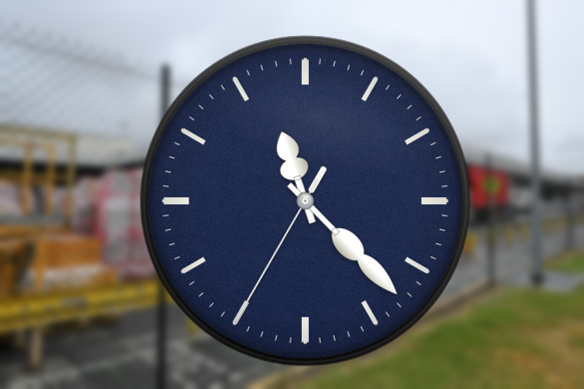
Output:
11,22,35
